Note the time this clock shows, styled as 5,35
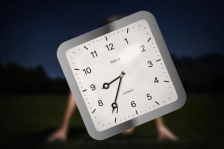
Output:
8,36
